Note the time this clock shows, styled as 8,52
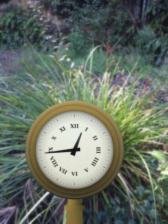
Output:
12,44
